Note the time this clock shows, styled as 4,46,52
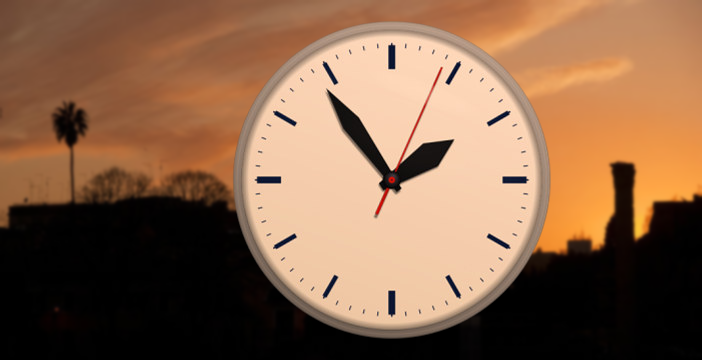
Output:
1,54,04
